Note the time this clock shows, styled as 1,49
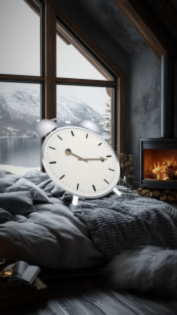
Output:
10,16
